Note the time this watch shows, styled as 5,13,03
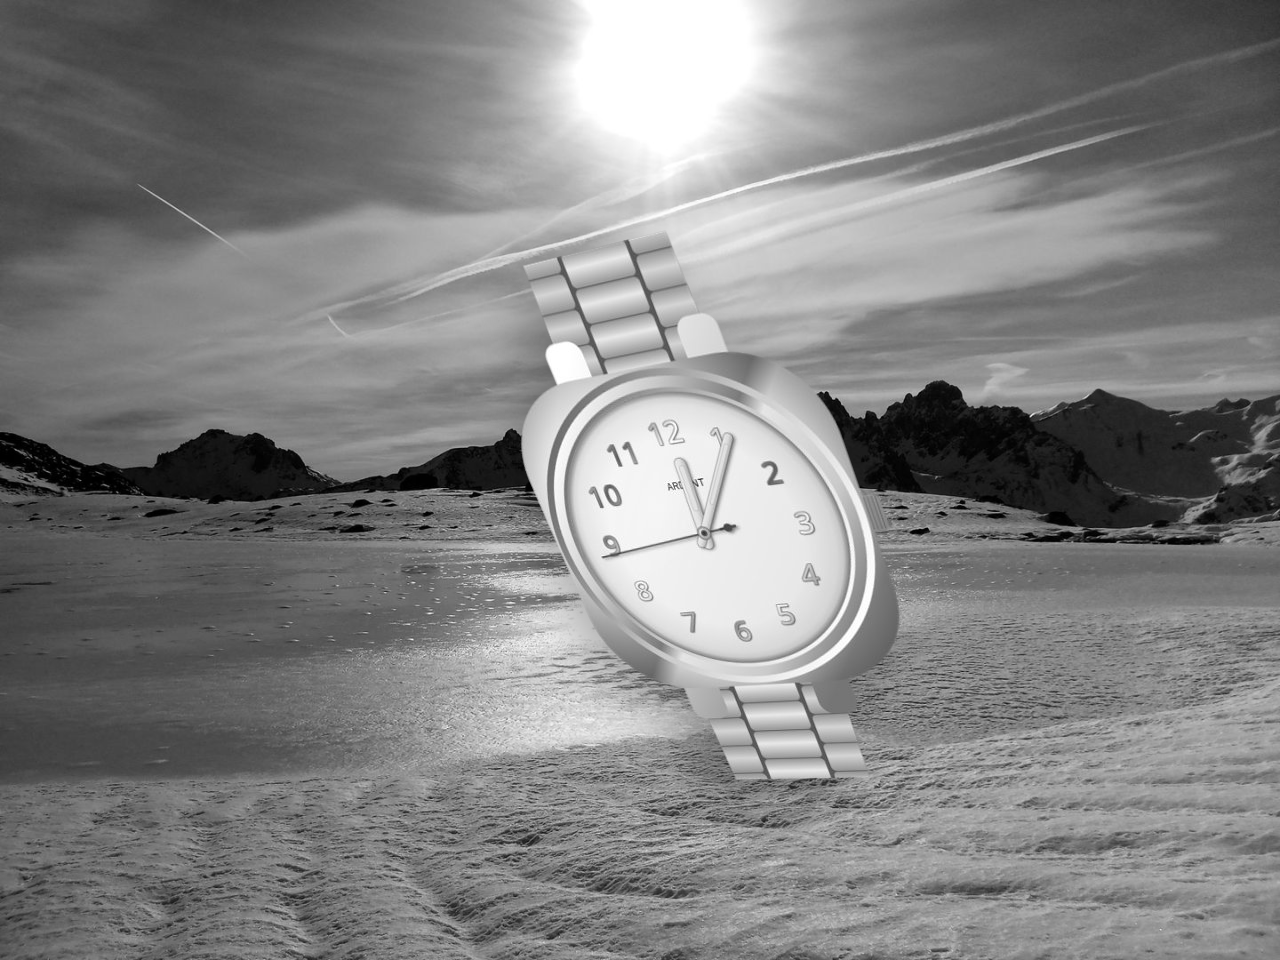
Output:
12,05,44
